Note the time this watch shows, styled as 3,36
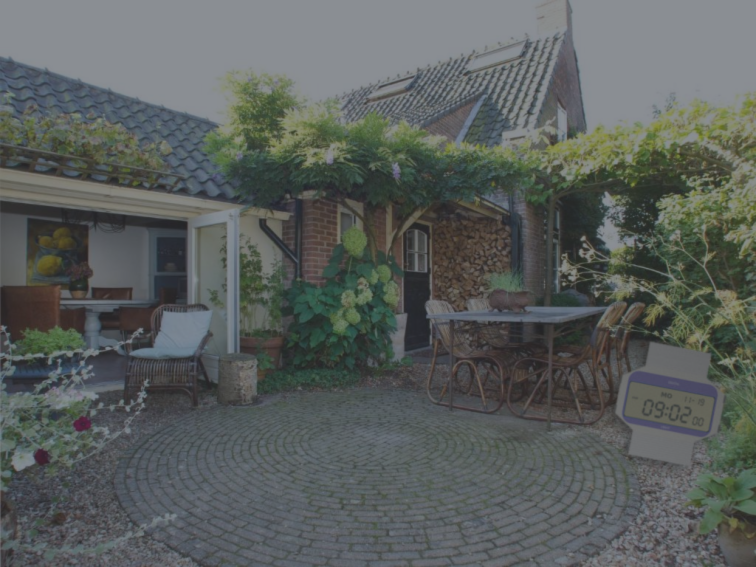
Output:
9,02
